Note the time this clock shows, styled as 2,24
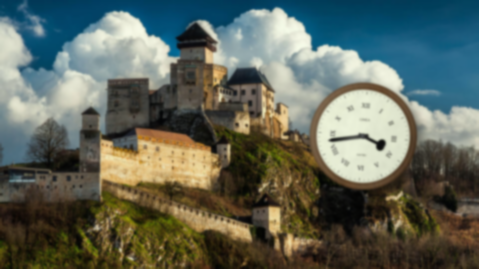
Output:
3,43
